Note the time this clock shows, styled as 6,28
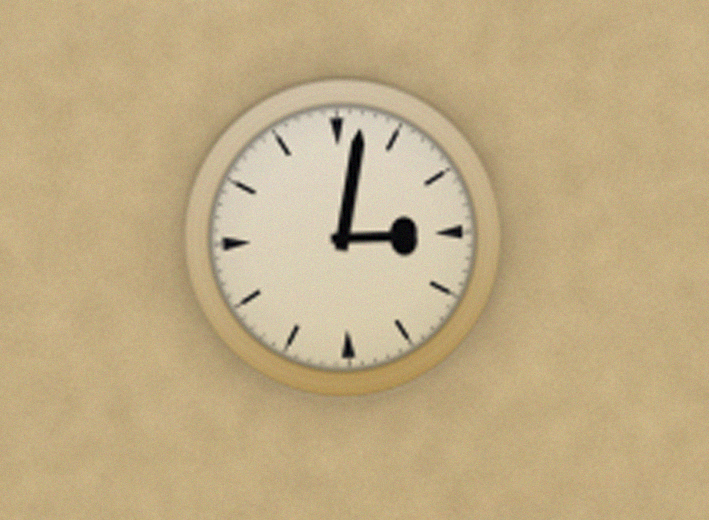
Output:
3,02
